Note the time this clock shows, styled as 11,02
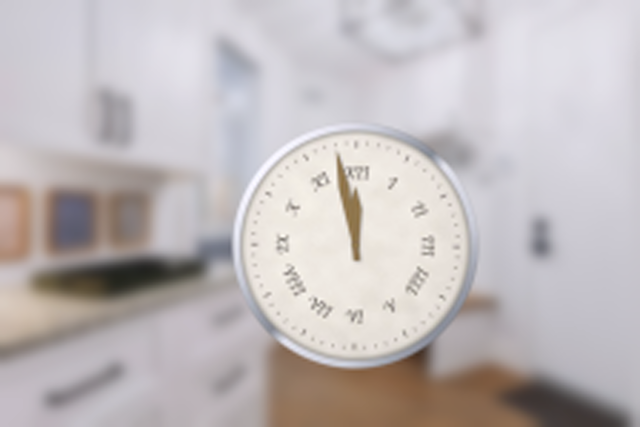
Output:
11,58
